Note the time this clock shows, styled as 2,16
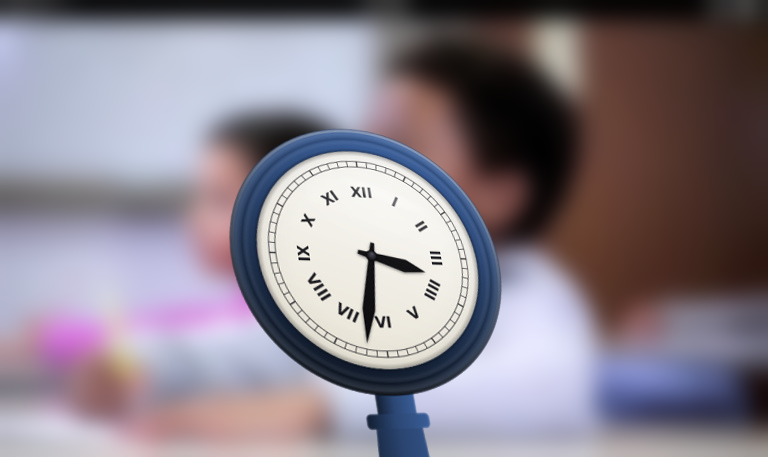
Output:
3,32
